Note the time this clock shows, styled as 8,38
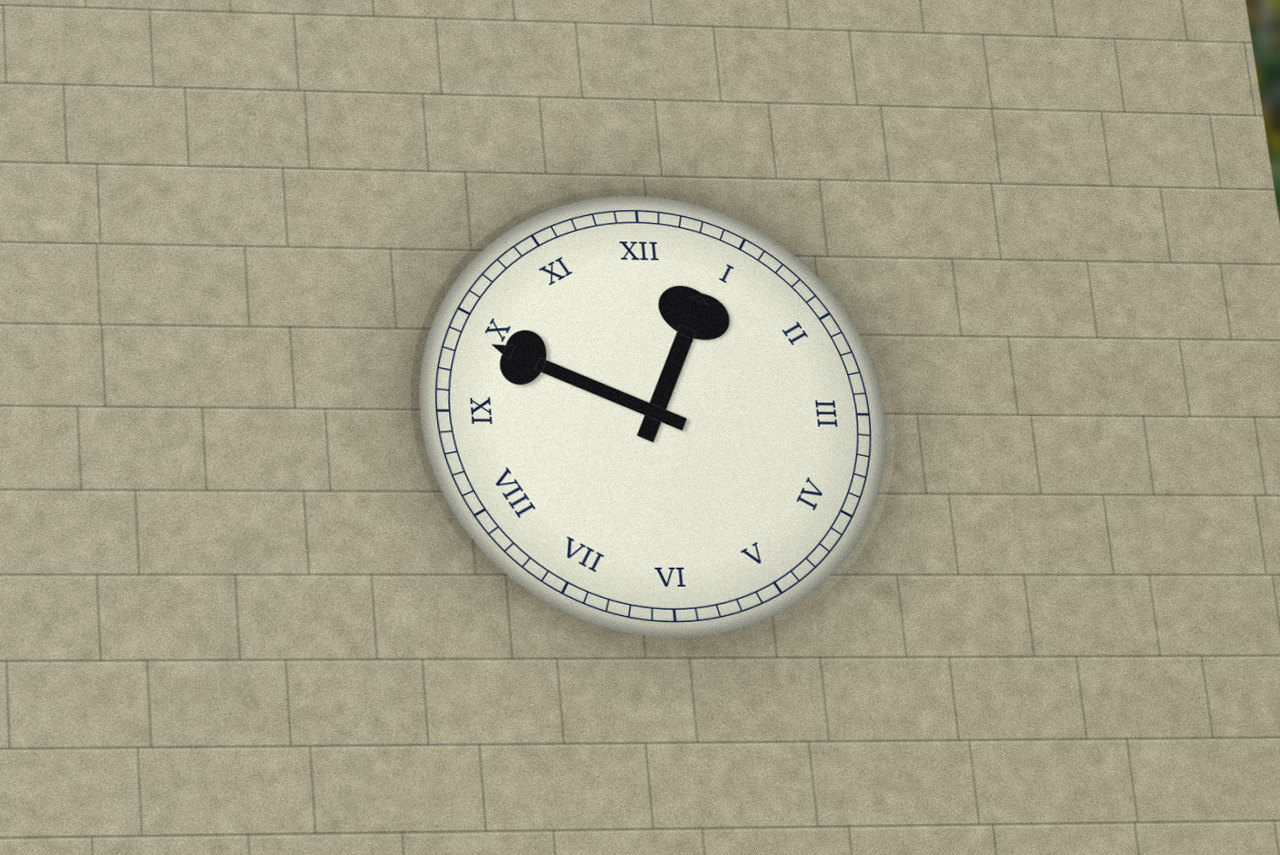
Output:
12,49
